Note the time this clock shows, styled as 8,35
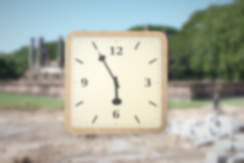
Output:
5,55
